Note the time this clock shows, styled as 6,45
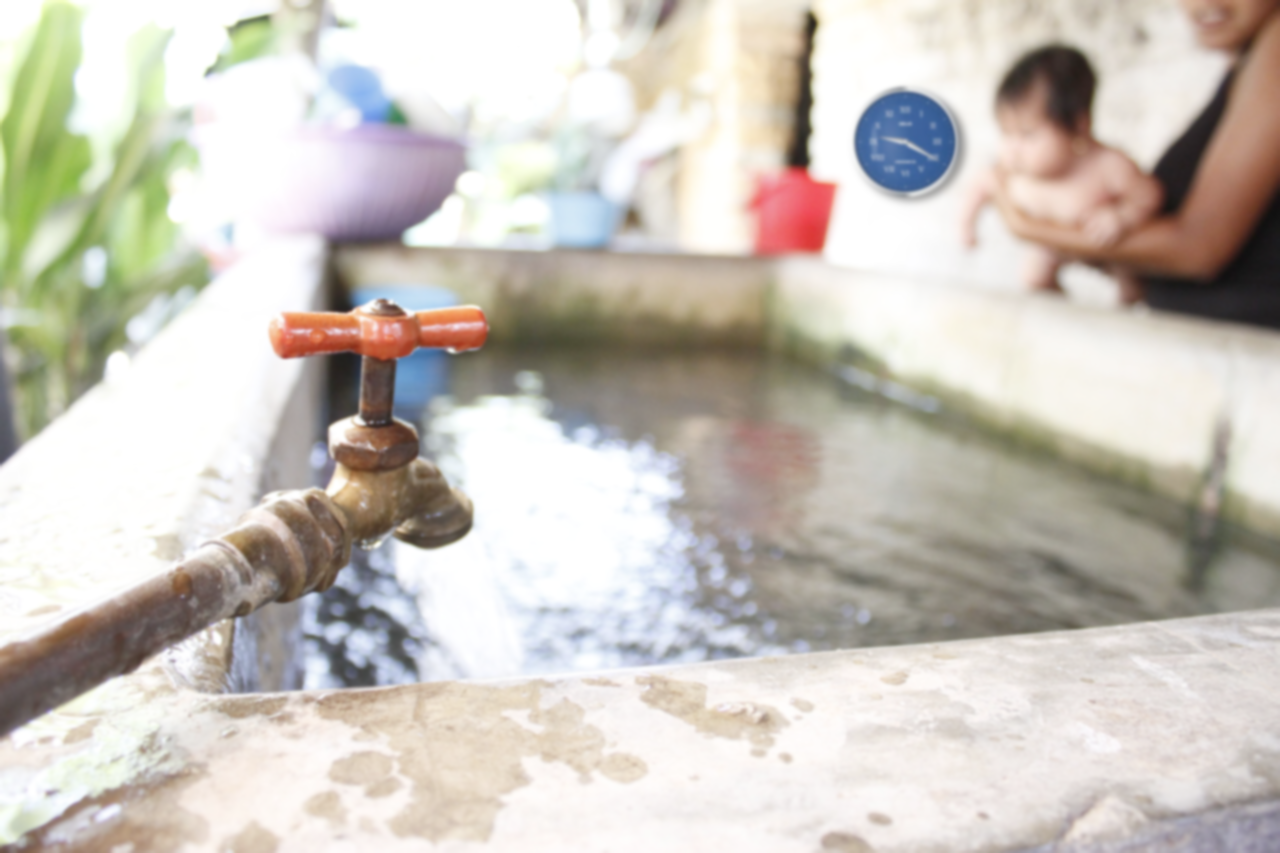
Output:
9,20
